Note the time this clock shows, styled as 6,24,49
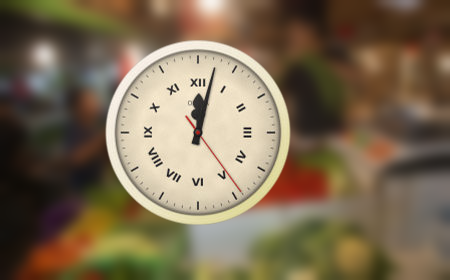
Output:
12,02,24
